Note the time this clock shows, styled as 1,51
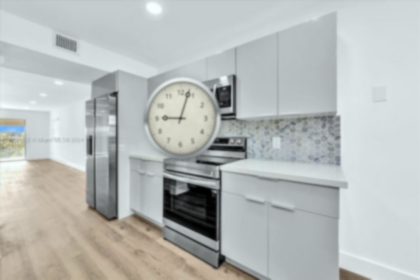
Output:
9,03
